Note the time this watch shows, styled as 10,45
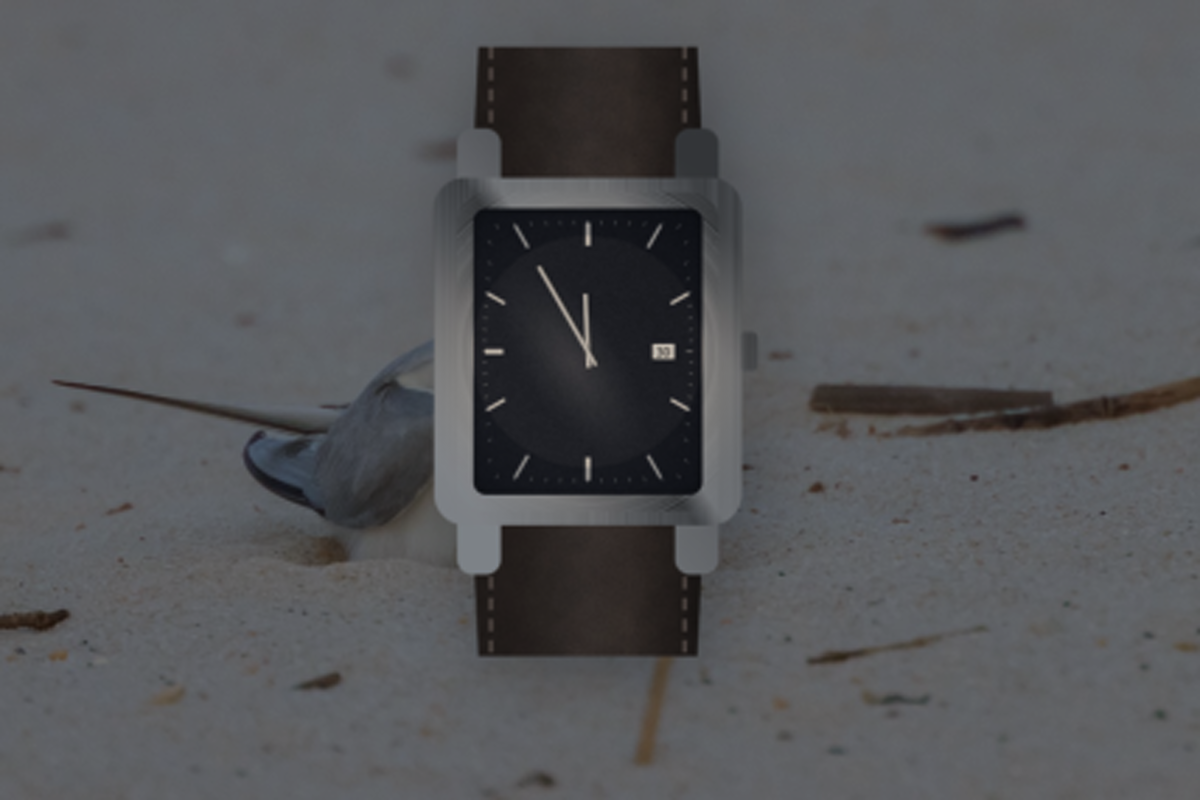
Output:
11,55
